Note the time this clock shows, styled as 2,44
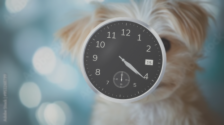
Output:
4,21
